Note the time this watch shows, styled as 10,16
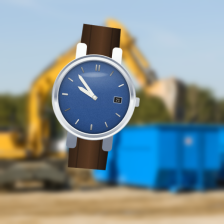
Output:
9,53
